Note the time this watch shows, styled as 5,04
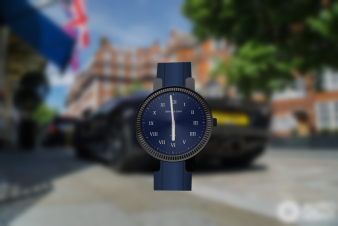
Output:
5,59
